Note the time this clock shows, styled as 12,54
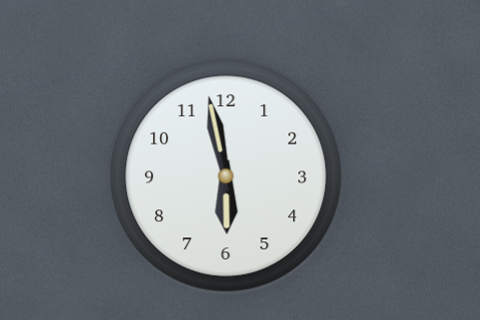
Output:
5,58
